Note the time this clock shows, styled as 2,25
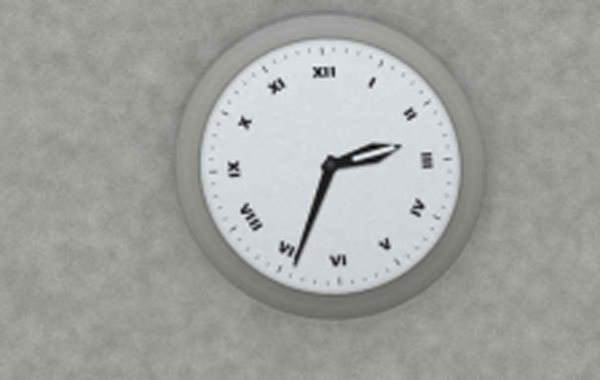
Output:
2,34
